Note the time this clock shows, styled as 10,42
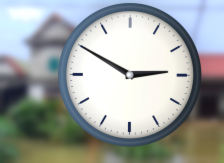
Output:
2,50
